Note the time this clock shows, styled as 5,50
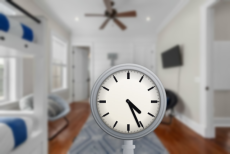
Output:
4,26
